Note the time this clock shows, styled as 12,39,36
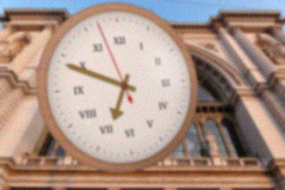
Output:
6,48,57
